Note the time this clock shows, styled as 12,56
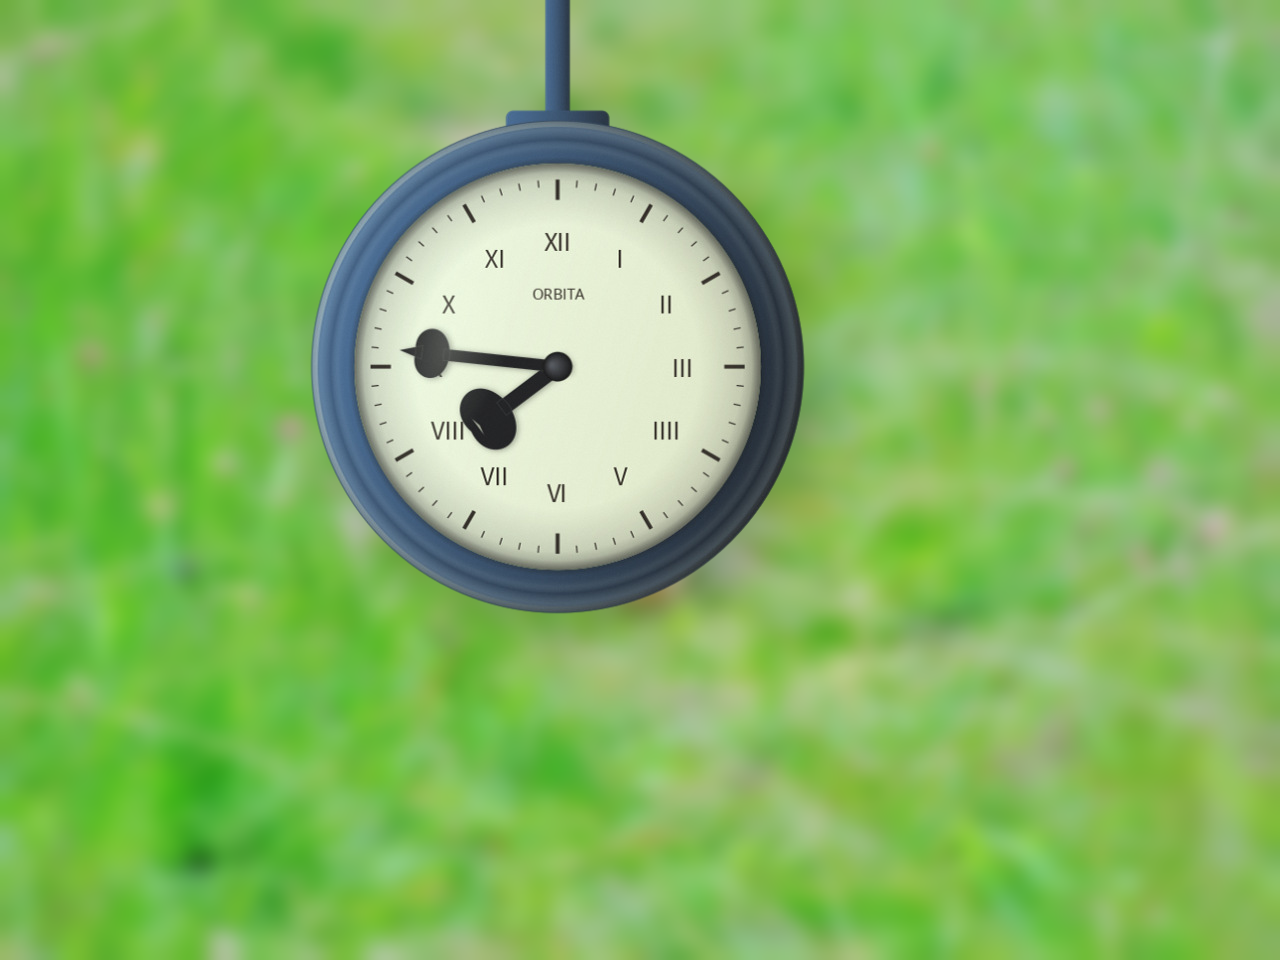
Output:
7,46
